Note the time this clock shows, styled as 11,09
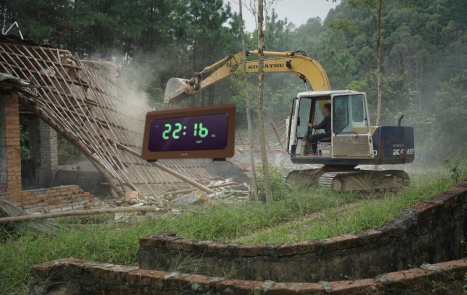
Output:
22,16
